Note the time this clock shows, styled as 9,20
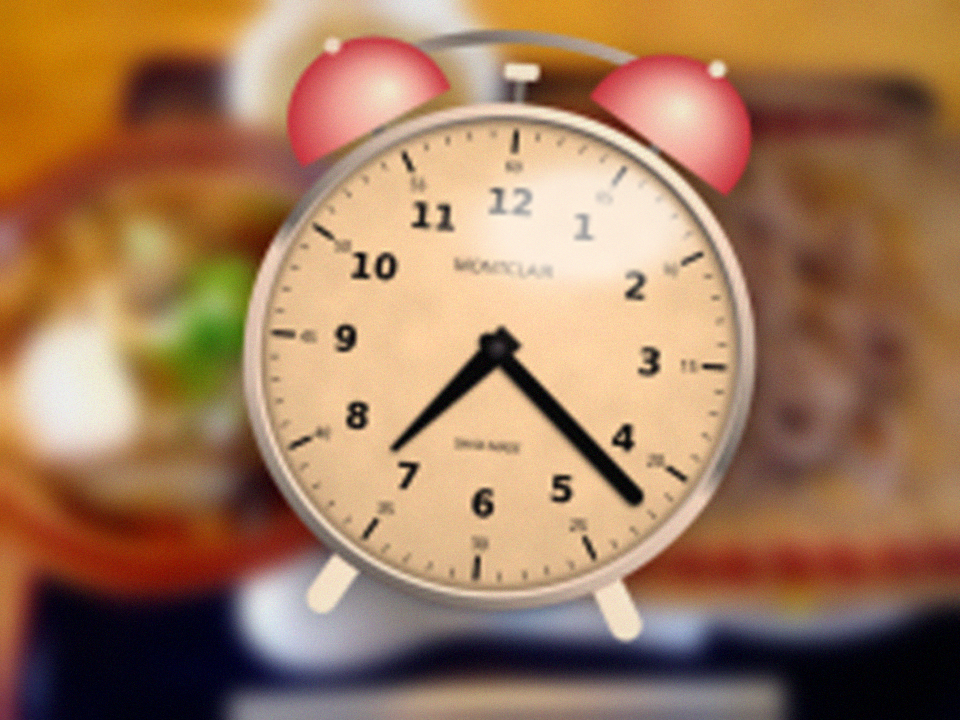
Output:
7,22
